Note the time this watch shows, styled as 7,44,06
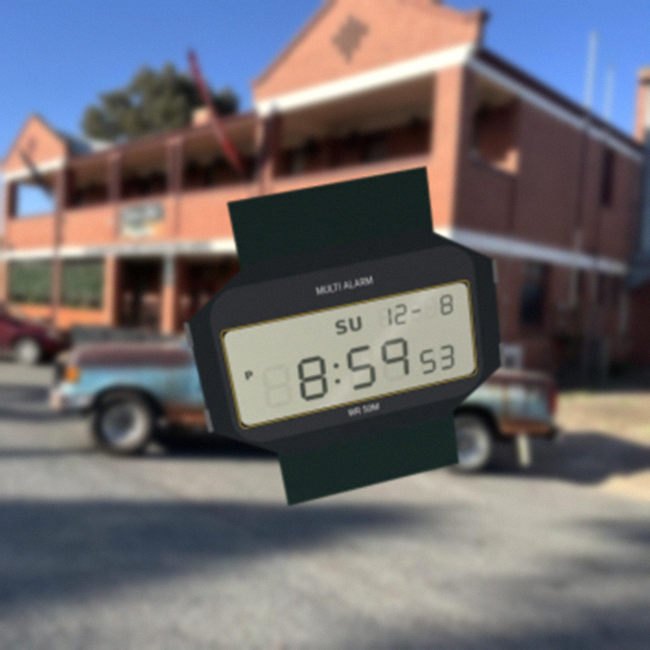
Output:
8,59,53
